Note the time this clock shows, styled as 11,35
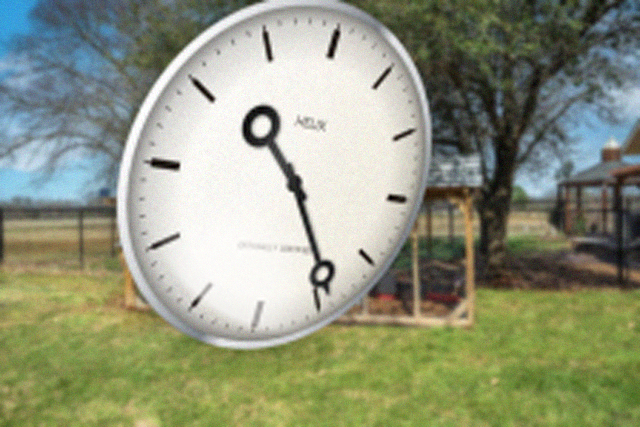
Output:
10,24
